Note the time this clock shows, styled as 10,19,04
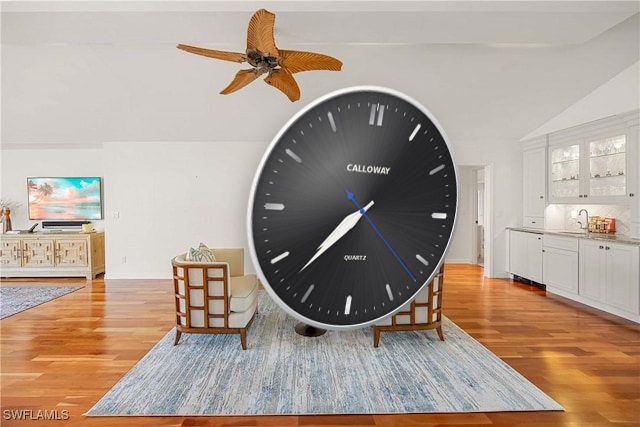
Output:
7,37,22
